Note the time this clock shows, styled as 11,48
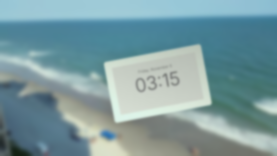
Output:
3,15
